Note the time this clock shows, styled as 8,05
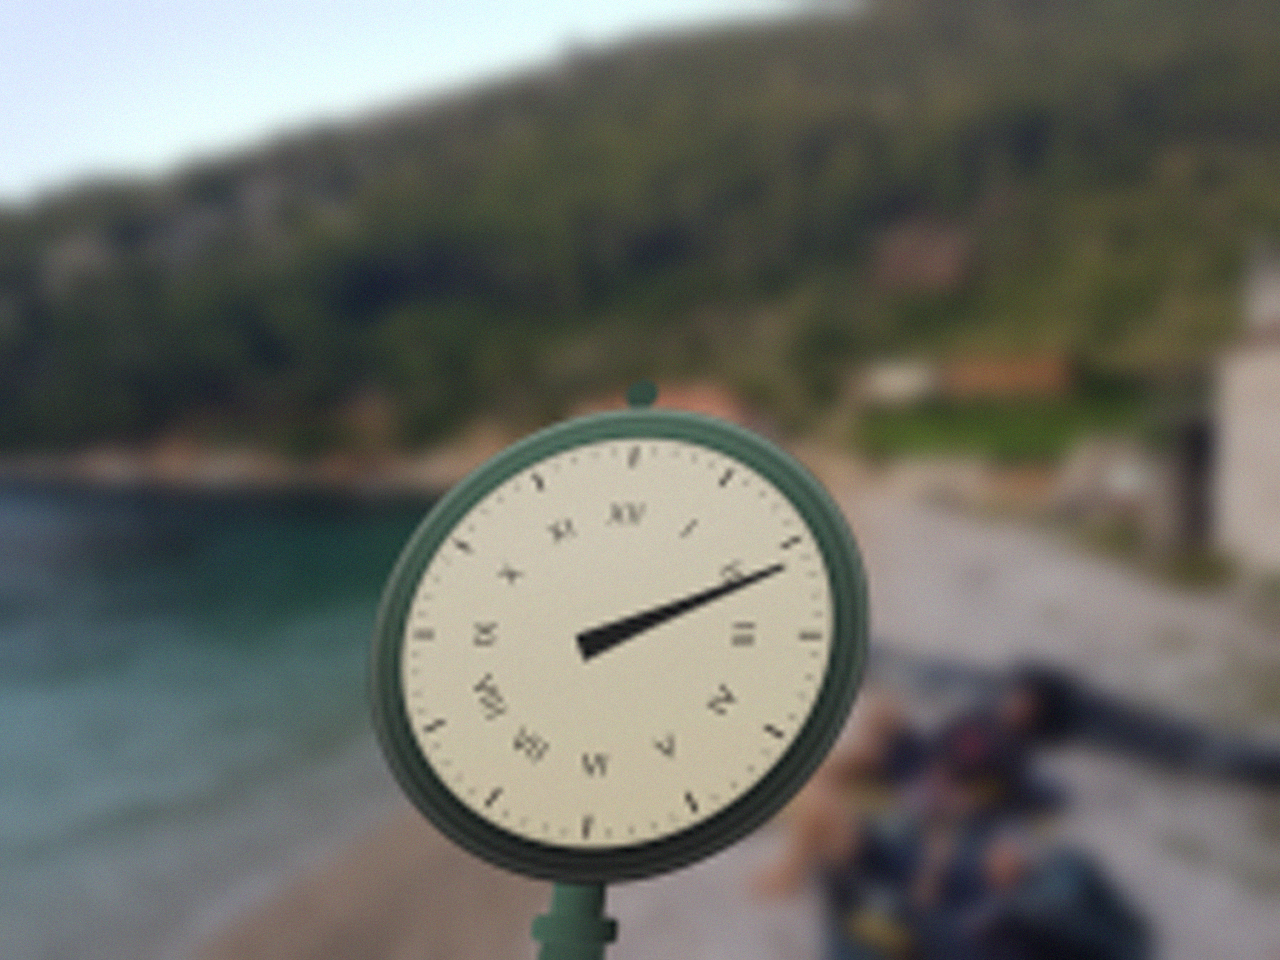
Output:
2,11
